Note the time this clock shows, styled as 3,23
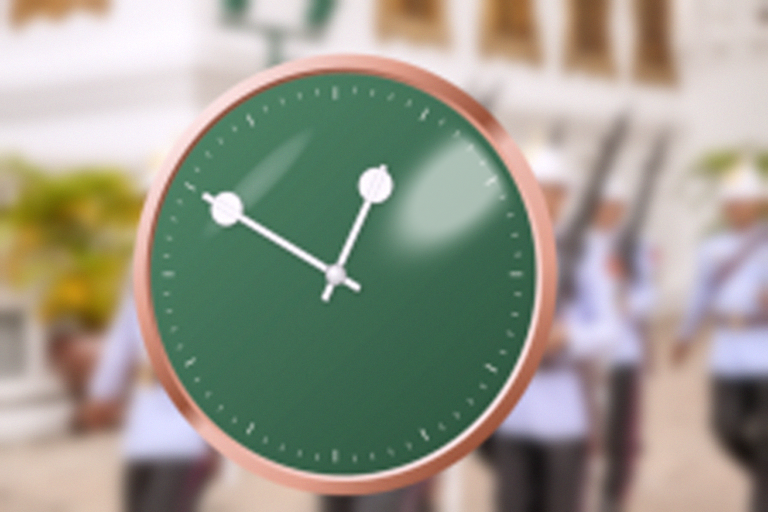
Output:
12,50
